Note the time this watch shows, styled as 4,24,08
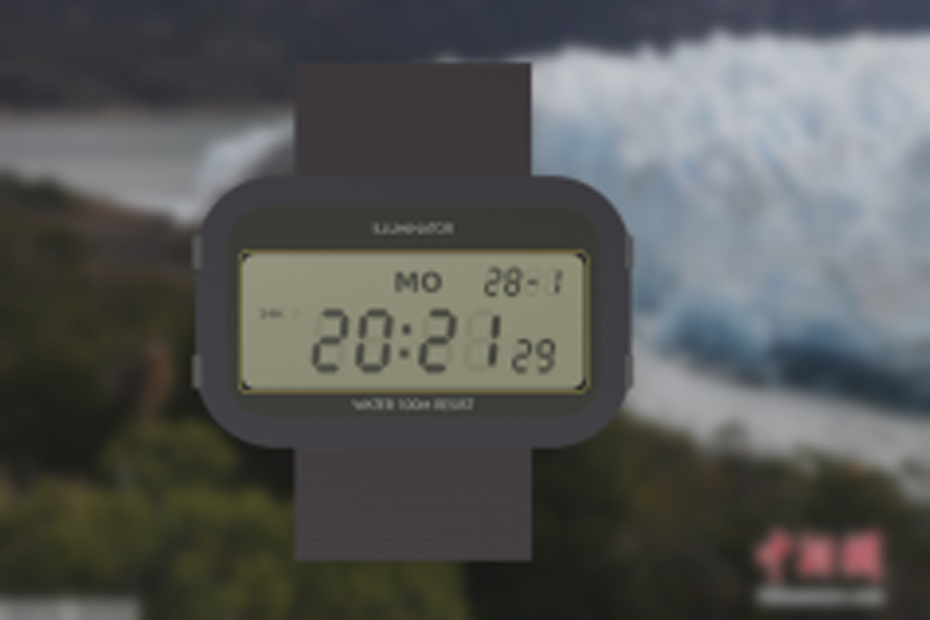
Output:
20,21,29
